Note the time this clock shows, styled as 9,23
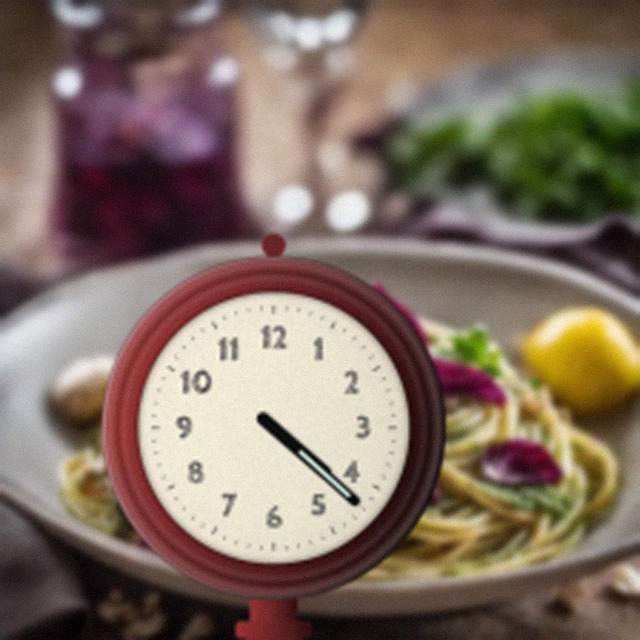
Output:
4,22
